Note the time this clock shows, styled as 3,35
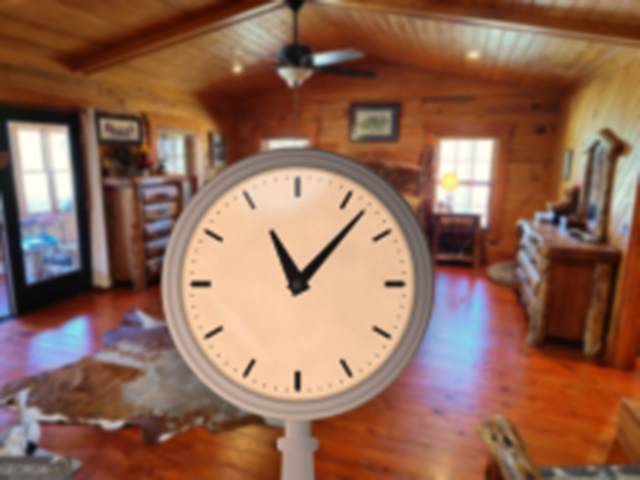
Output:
11,07
